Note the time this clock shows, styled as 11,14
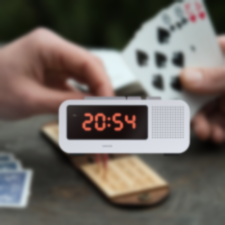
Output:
20,54
